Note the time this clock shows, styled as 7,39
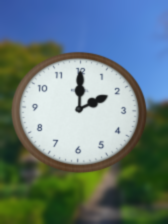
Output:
2,00
